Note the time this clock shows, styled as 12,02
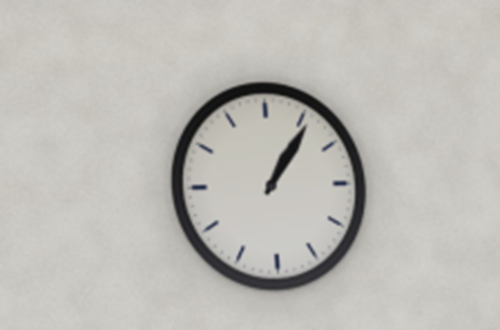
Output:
1,06
